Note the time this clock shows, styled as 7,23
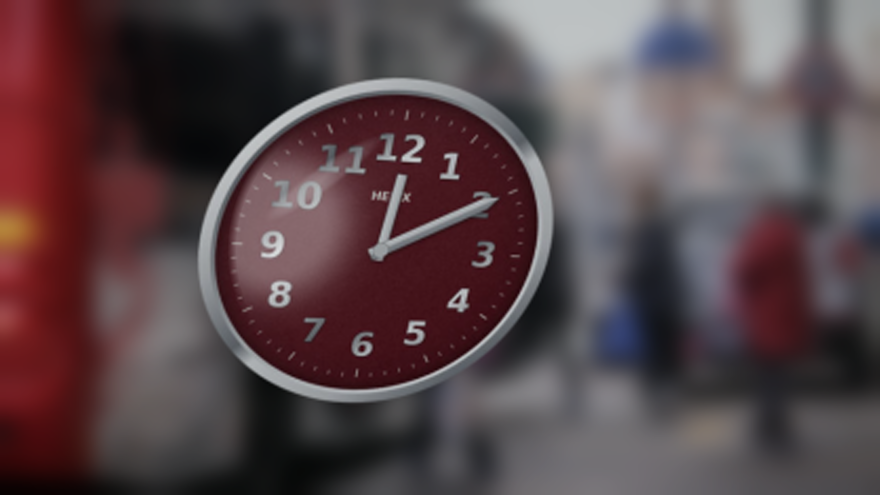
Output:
12,10
